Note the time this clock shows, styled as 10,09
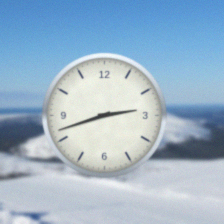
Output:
2,42
